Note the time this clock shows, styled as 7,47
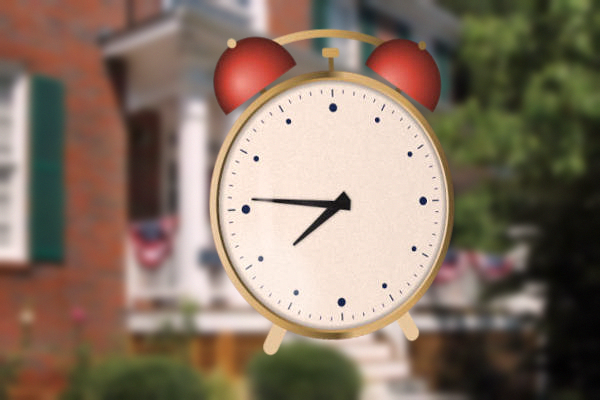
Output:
7,46
